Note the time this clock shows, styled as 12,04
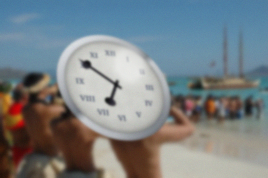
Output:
6,51
